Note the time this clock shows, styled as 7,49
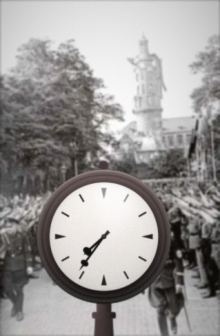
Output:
7,36
